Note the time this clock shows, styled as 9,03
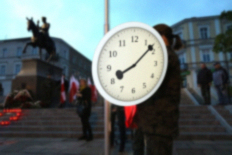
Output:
8,08
